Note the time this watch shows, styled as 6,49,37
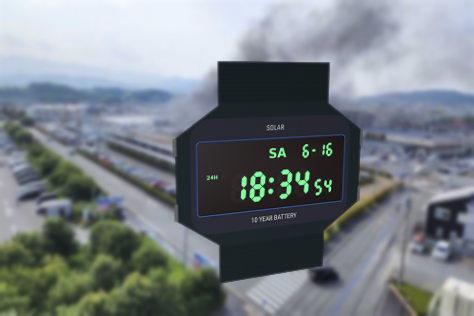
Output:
18,34,54
